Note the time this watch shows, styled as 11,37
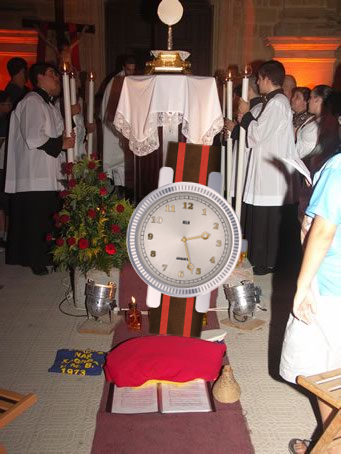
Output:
2,27
